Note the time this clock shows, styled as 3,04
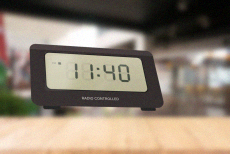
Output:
11,40
